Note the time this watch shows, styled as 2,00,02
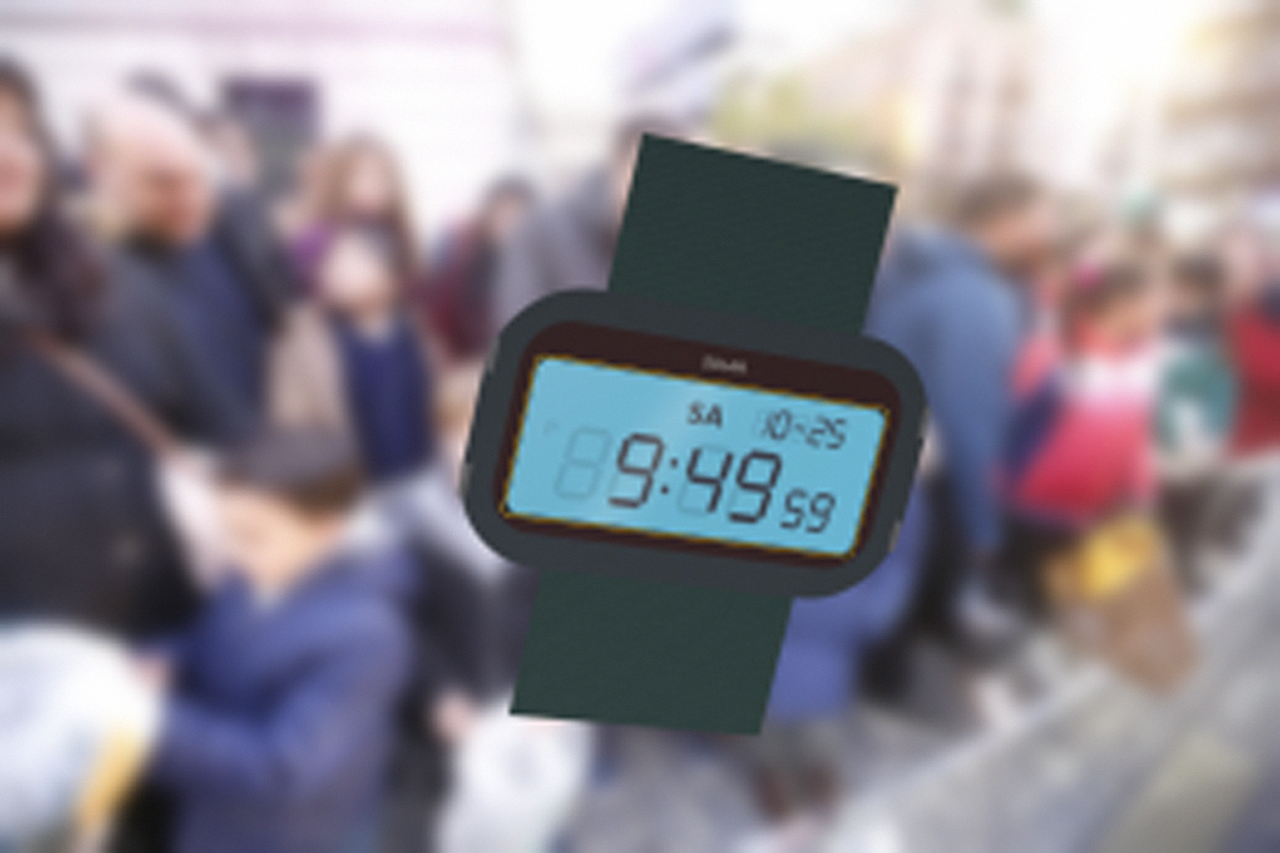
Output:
9,49,59
